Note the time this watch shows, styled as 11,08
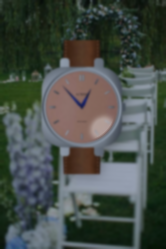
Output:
12,53
